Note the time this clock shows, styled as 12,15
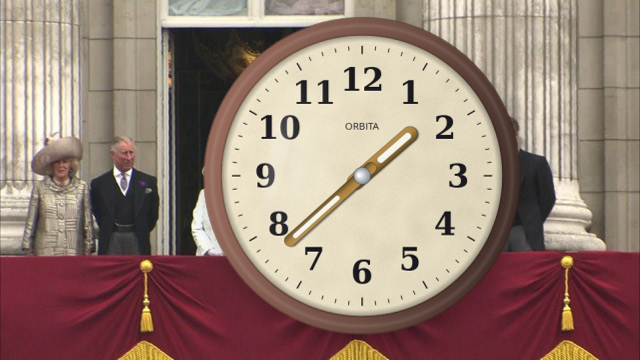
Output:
1,38
